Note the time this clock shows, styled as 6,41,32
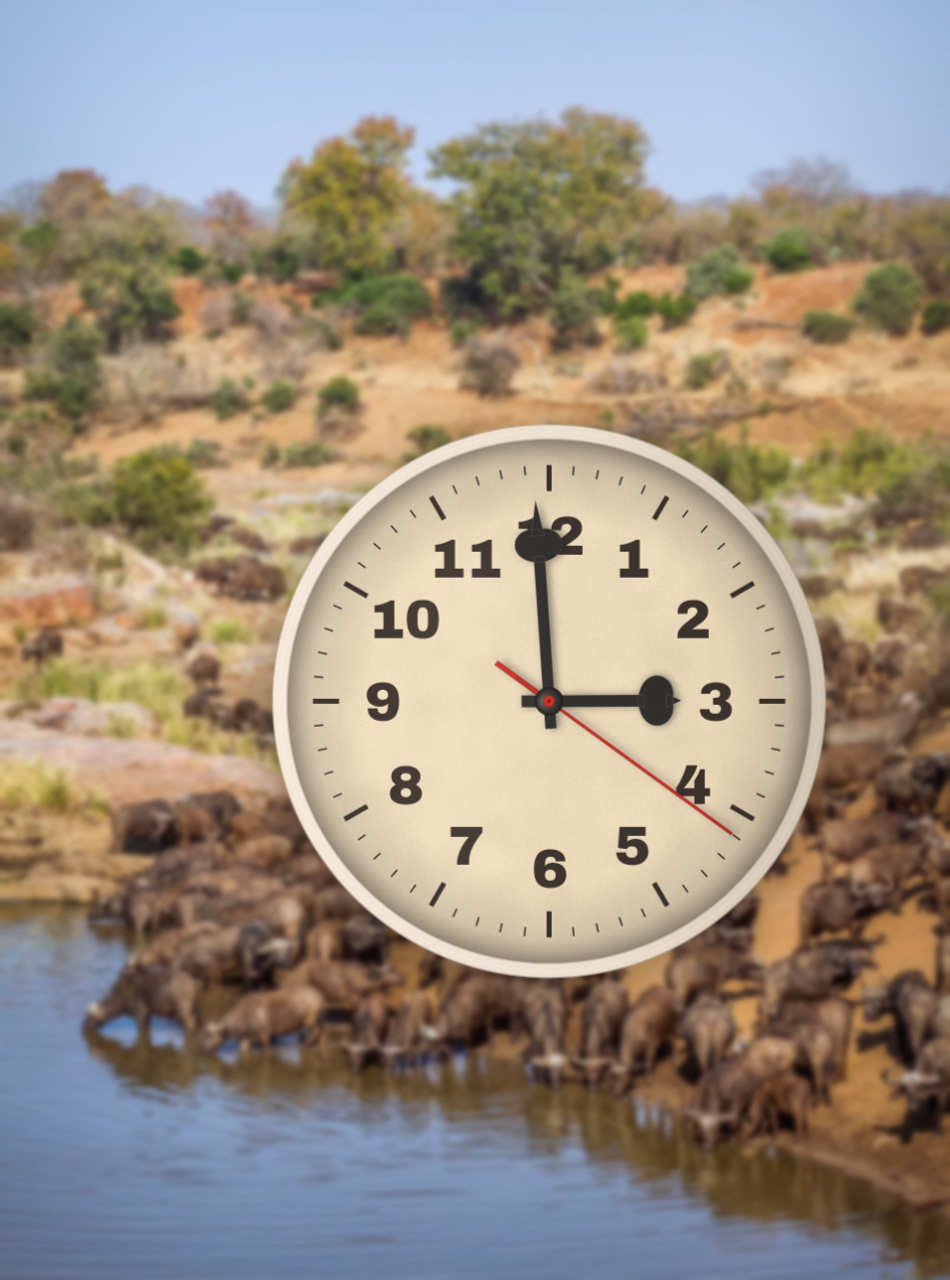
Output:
2,59,21
